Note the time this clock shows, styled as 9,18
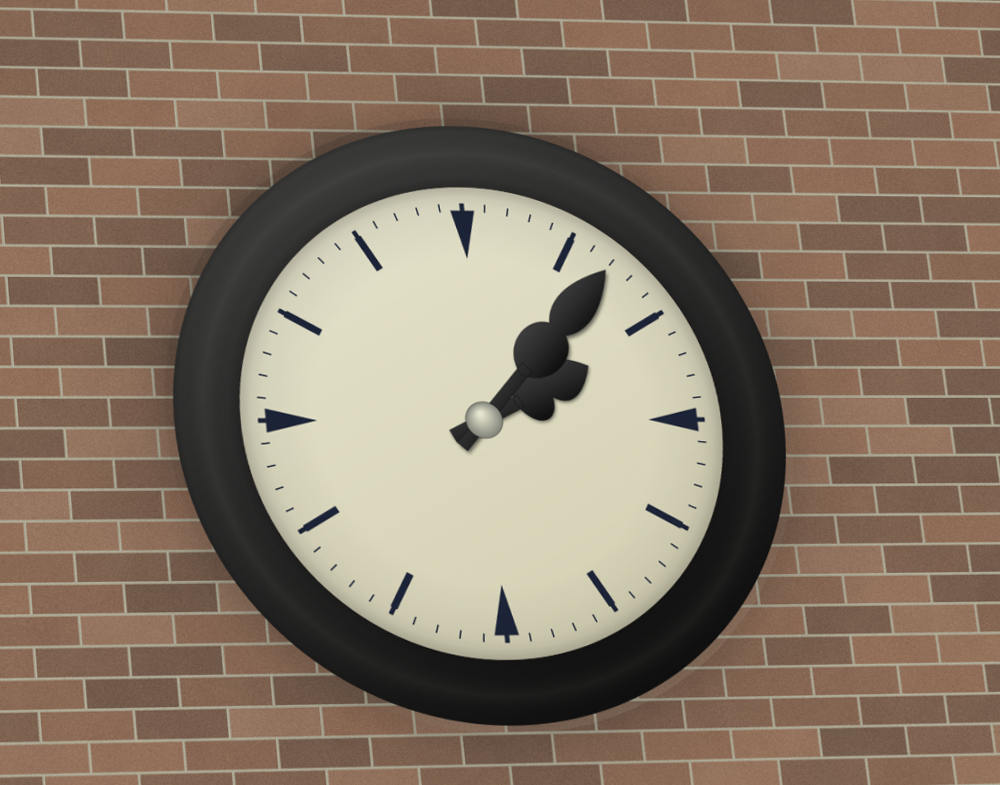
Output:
2,07
